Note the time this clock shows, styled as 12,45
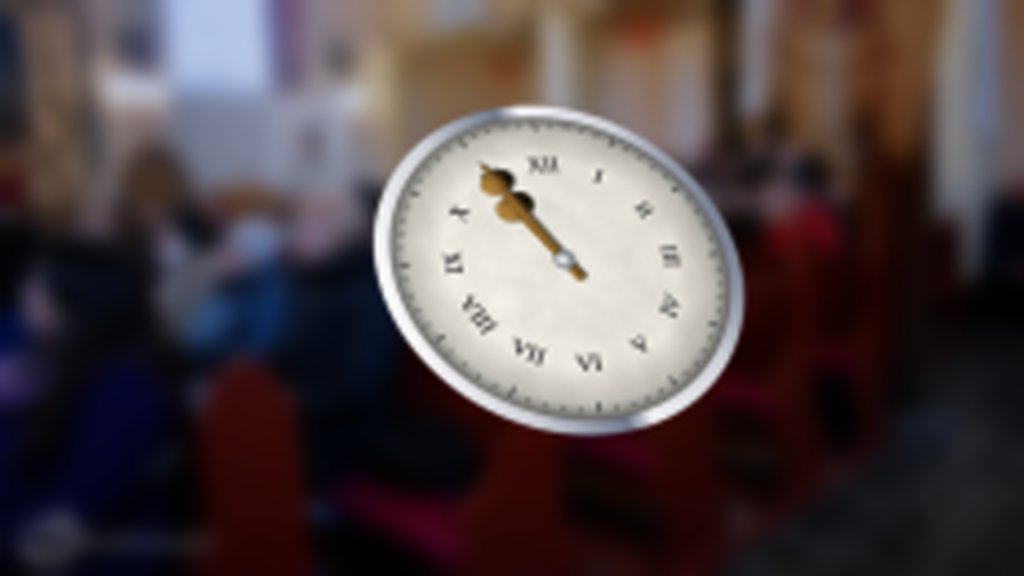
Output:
10,55
